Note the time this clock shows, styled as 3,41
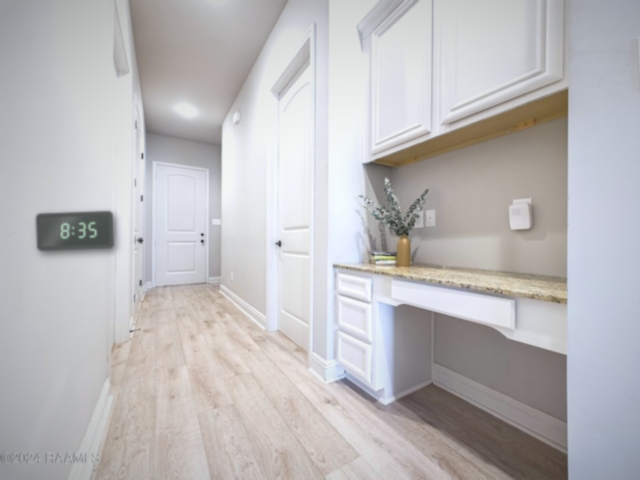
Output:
8,35
